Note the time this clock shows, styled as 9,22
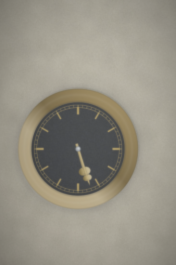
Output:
5,27
